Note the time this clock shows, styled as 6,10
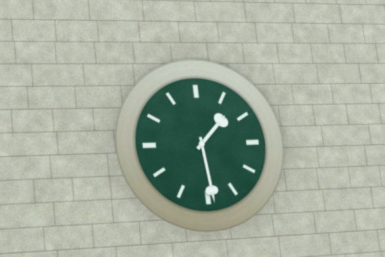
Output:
1,29
